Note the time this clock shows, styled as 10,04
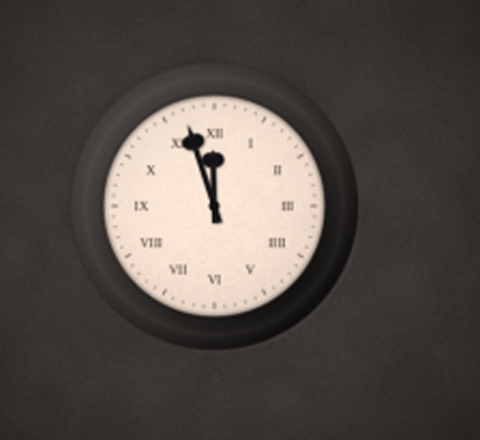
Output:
11,57
